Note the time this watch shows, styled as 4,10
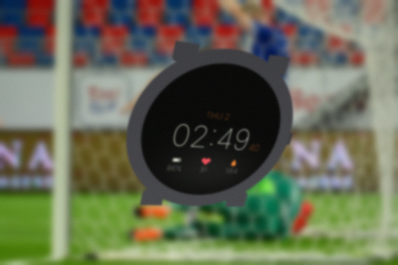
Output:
2,49
